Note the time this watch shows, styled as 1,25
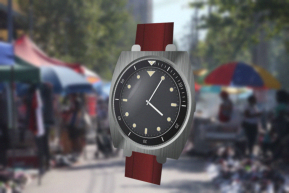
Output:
4,05
